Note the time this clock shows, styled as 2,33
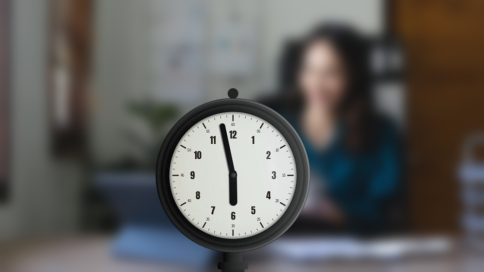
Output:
5,58
